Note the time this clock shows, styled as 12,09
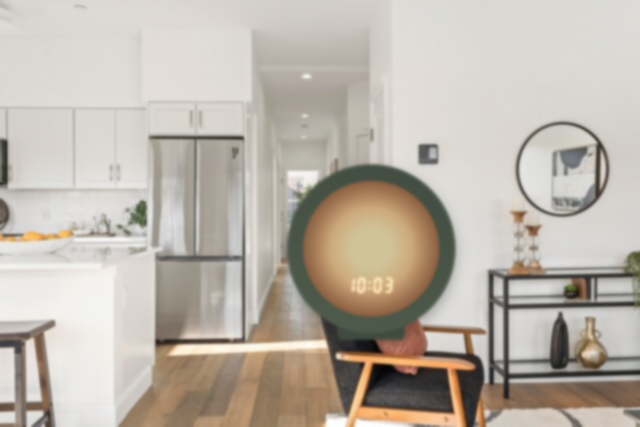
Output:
10,03
